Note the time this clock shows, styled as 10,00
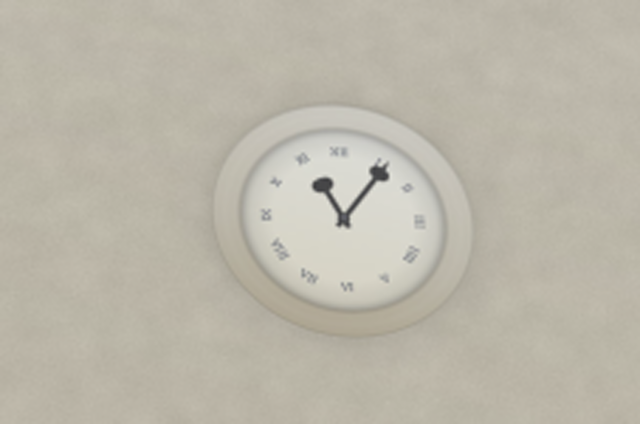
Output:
11,06
